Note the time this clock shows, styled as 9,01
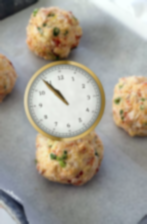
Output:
10,54
